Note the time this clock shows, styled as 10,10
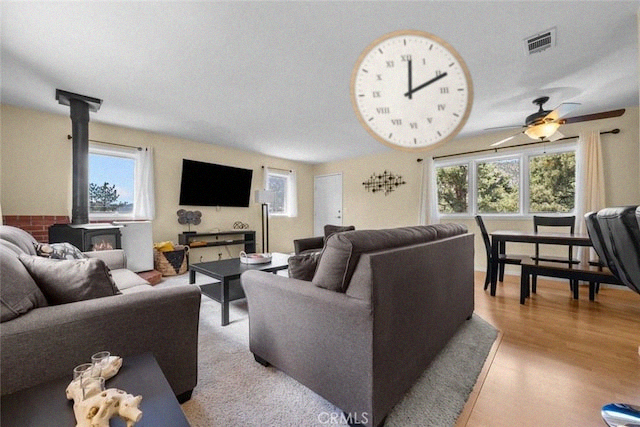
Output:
12,11
